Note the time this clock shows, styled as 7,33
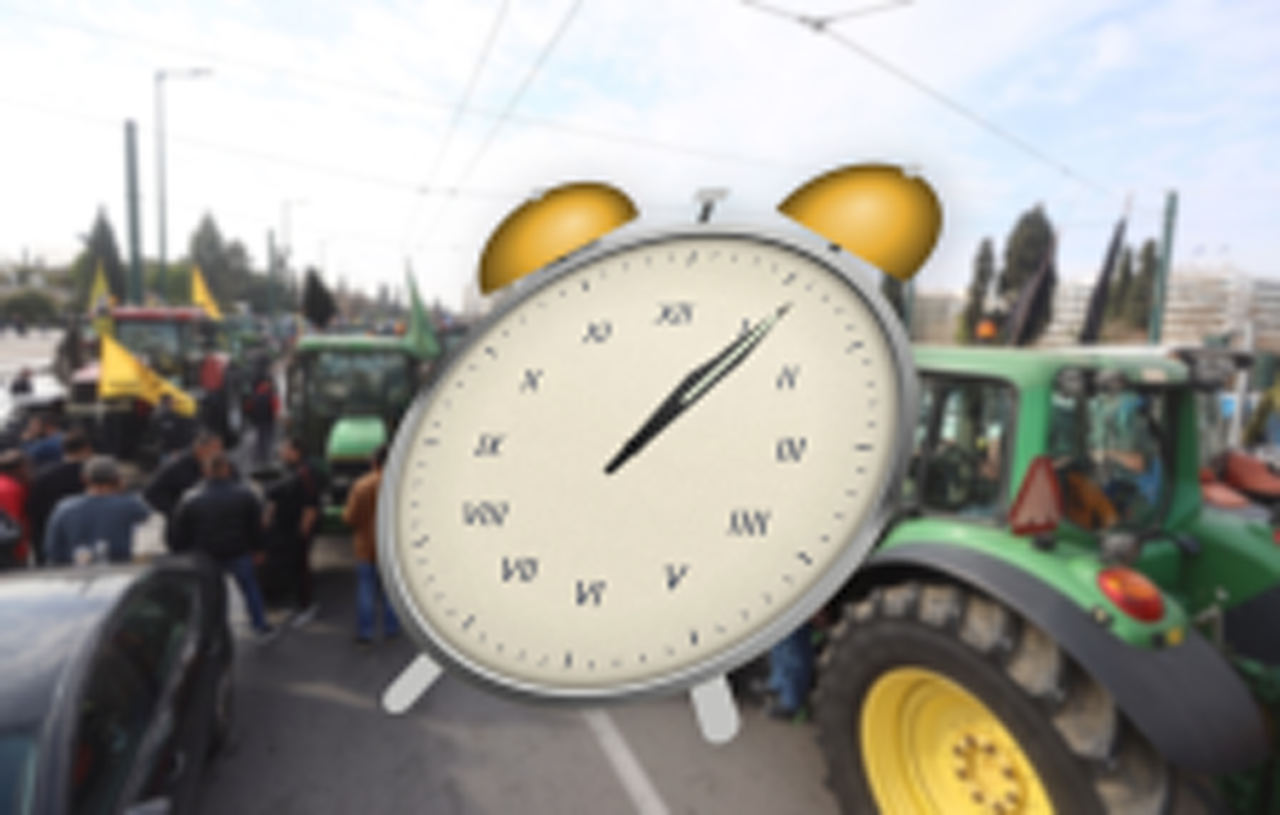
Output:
1,06
